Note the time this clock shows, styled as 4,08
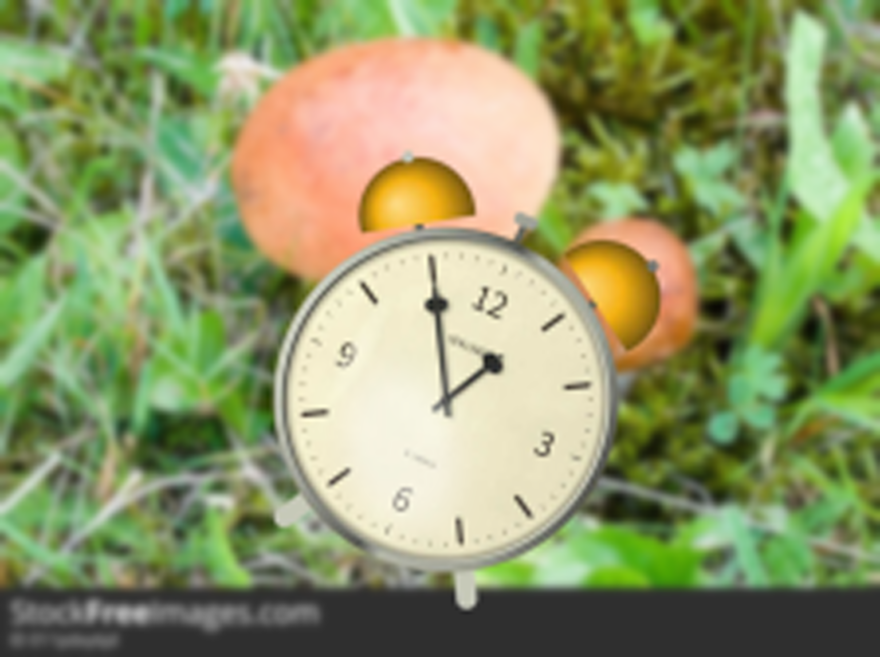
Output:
12,55
